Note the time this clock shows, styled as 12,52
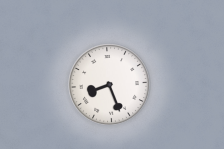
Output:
8,27
